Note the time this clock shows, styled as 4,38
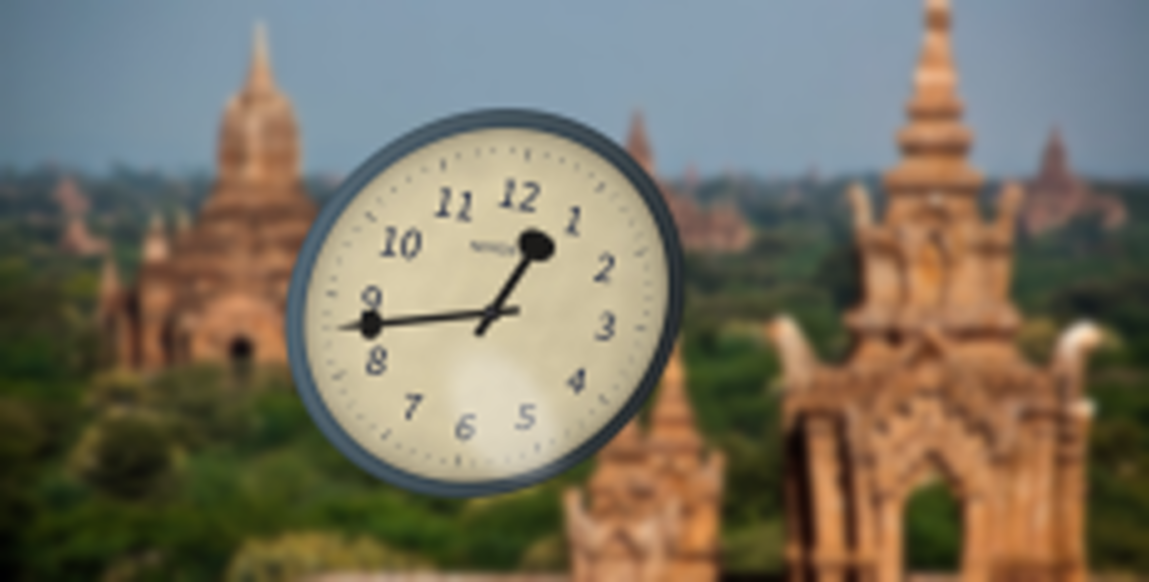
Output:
12,43
